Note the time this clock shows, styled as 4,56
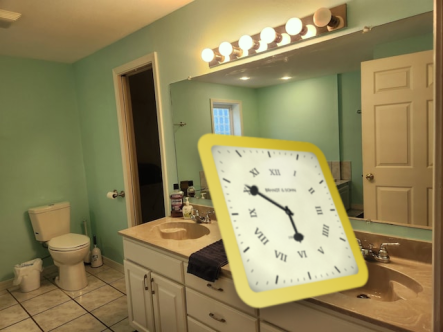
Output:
5,51
